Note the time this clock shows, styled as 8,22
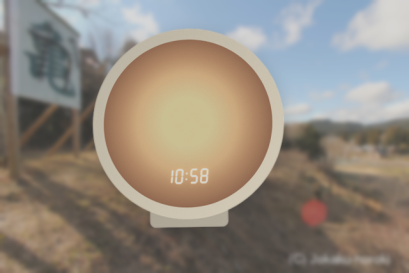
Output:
10,58
